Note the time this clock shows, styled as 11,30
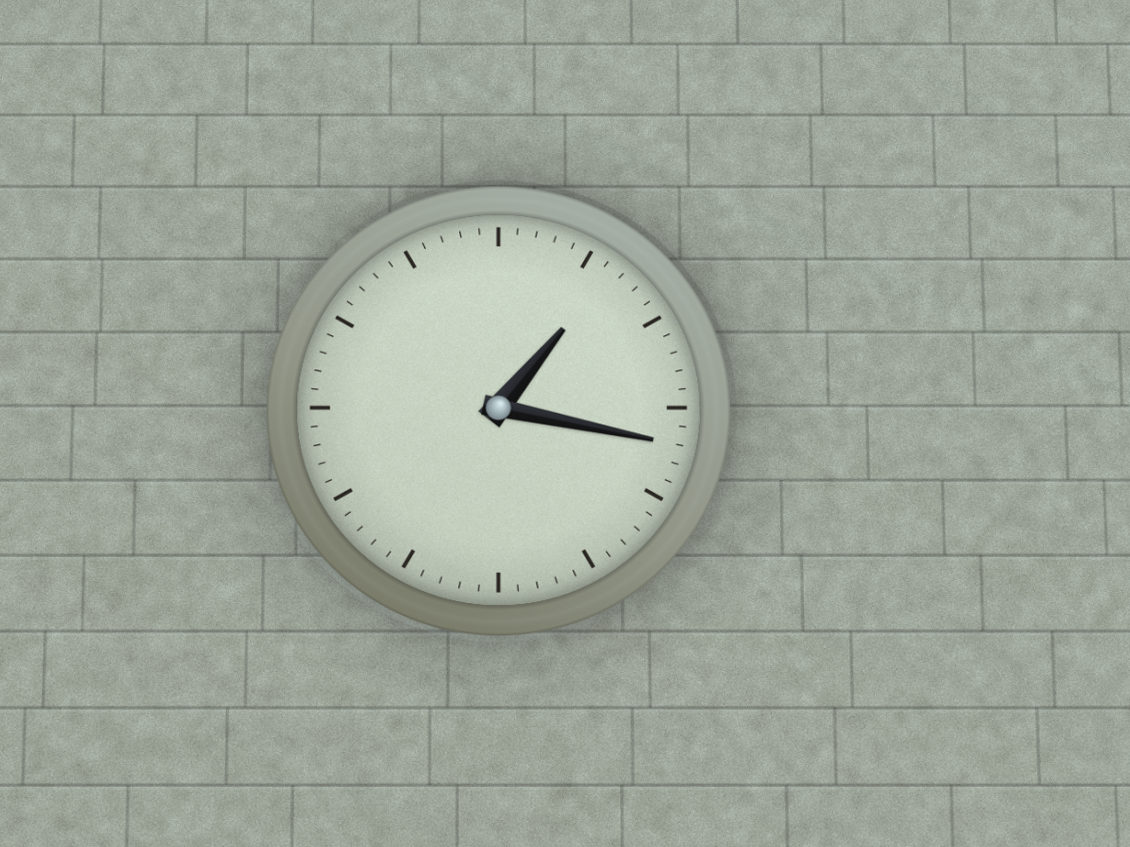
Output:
1,17
